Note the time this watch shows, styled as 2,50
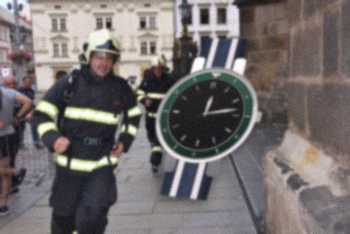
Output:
12,13
